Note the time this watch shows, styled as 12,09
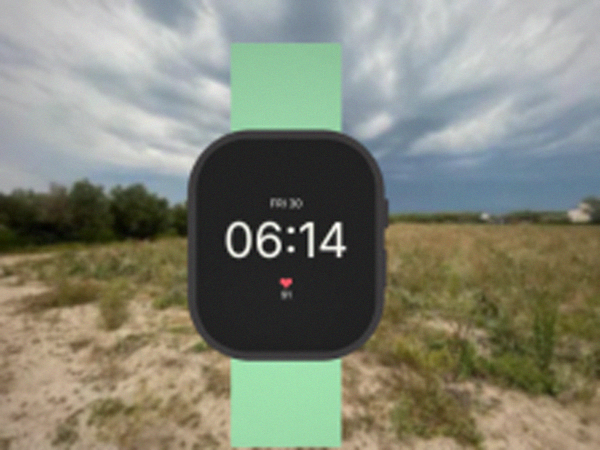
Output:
6,14
